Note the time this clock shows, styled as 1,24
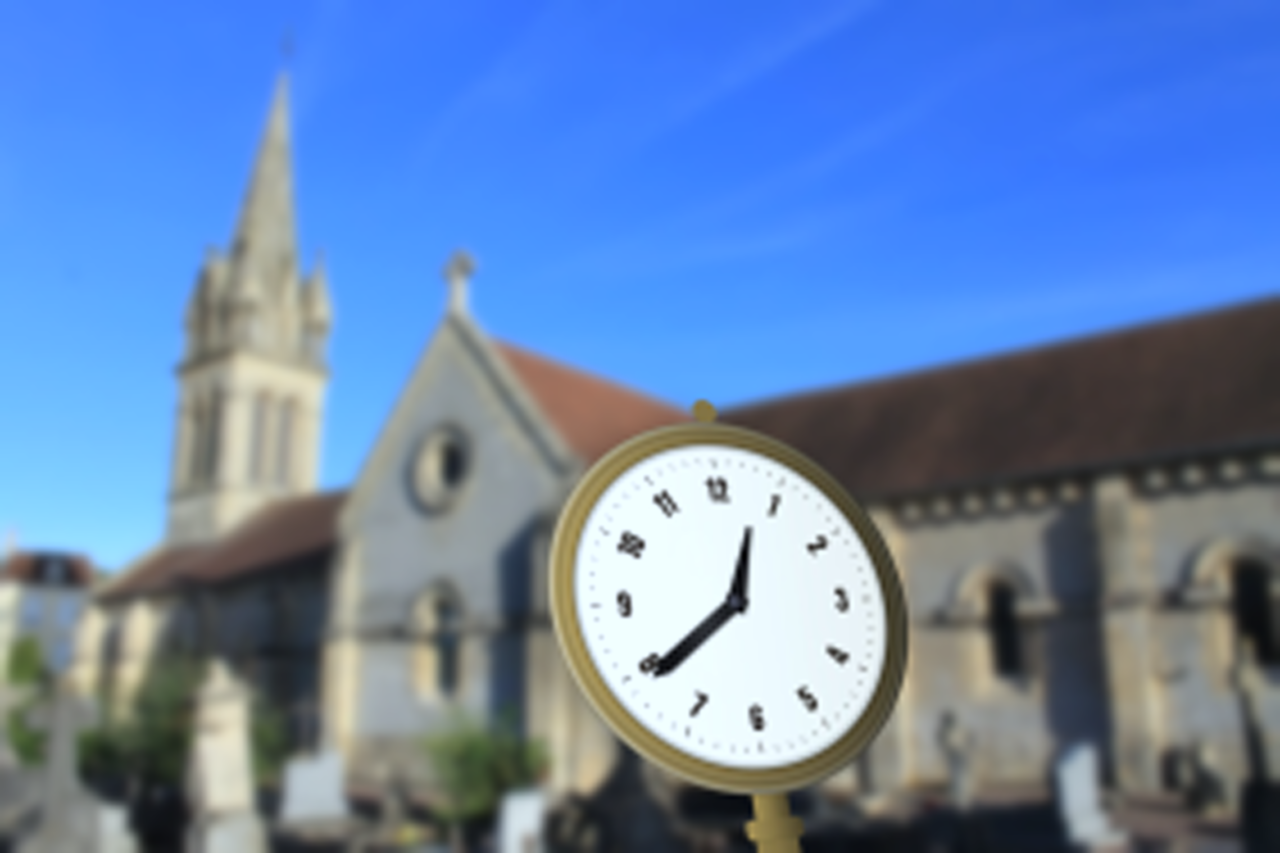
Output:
12,39
